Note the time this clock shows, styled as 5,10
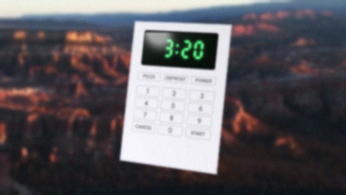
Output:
3,20
